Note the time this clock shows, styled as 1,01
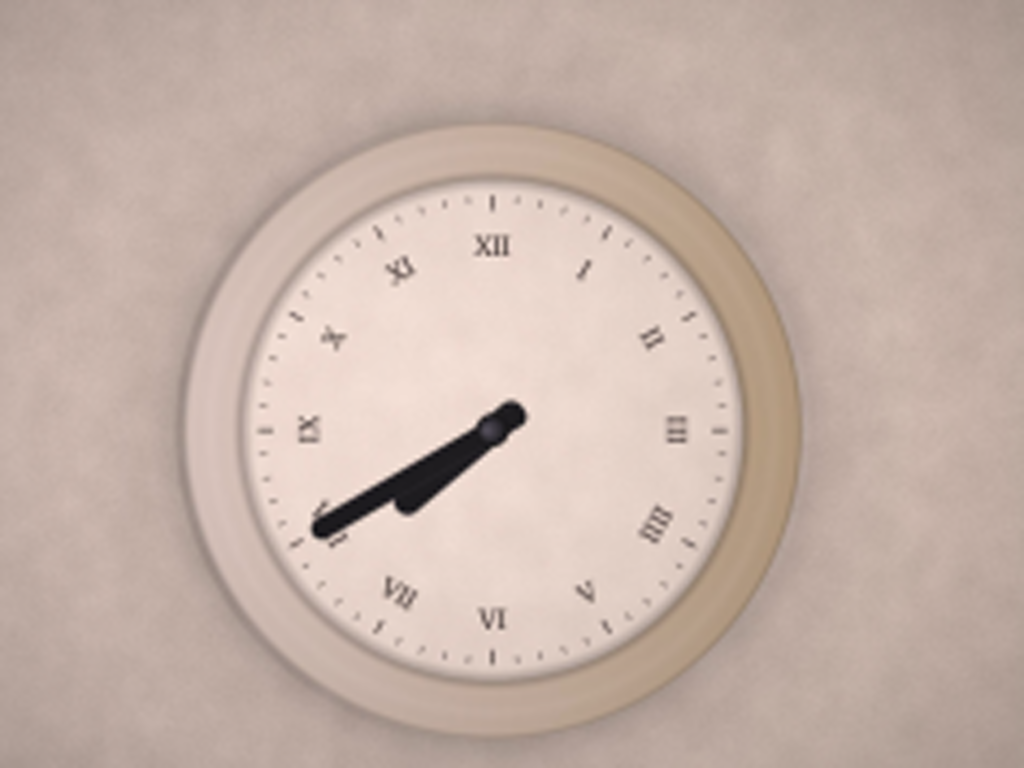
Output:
7,40
